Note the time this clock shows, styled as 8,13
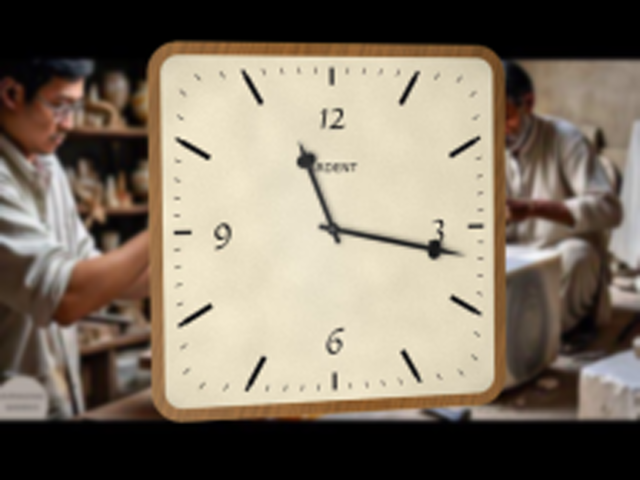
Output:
11,17
